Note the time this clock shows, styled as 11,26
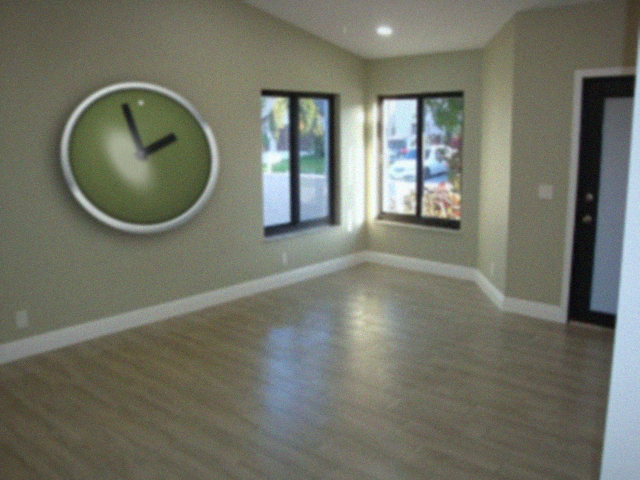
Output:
1,57
